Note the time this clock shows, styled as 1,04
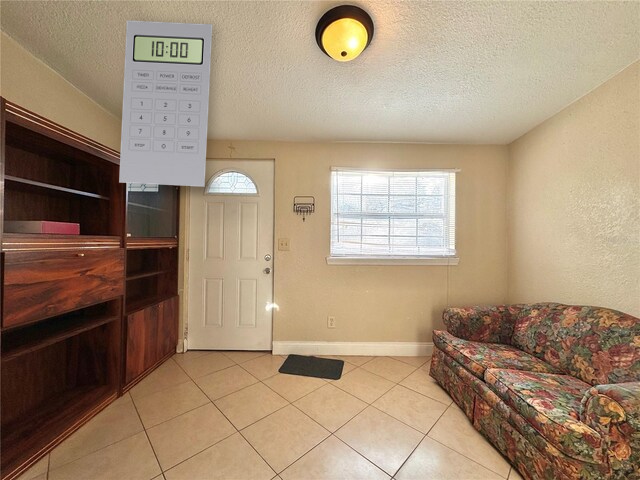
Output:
10,00
